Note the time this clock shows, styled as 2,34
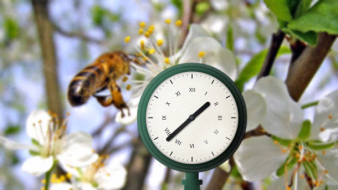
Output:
1,38
